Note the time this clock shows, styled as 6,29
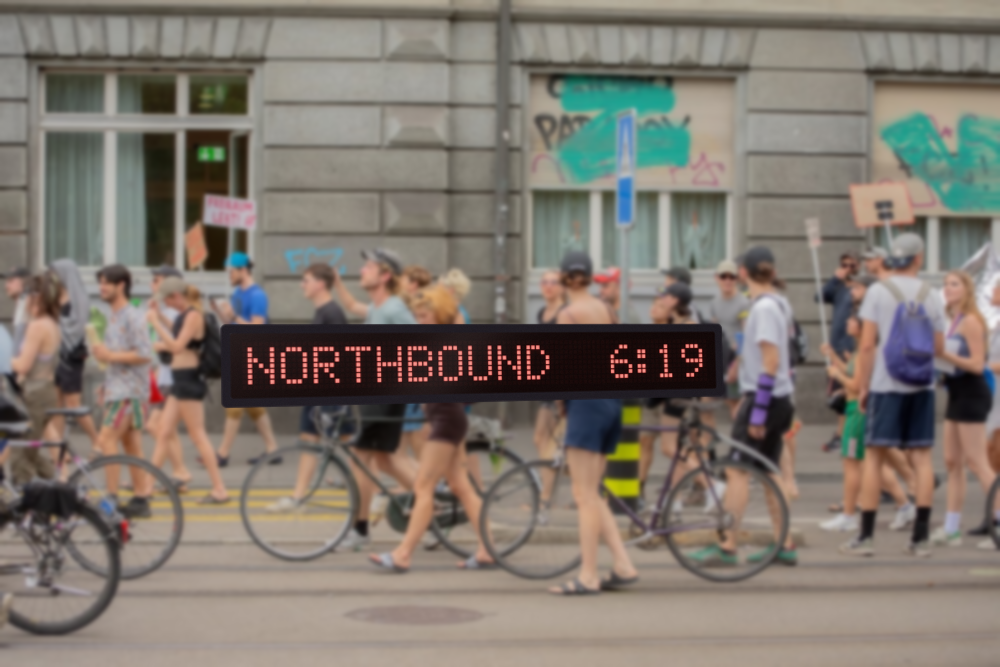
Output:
6,19
